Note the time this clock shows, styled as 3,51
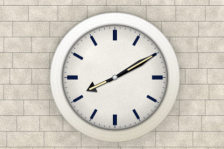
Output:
8,10
